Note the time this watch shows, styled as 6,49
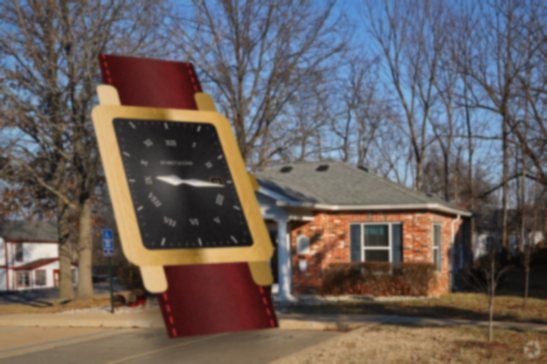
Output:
9,16
